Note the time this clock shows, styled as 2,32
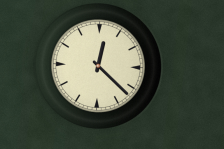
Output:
12,22
